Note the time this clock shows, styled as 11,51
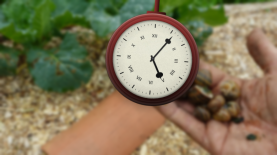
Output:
5,06
